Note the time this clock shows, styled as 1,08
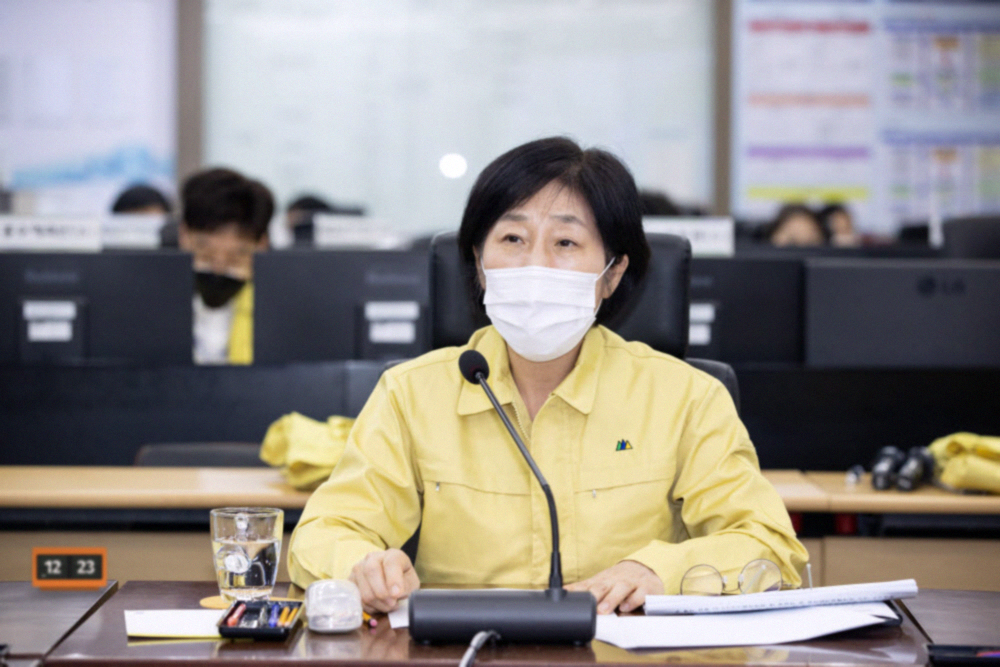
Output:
12,23
